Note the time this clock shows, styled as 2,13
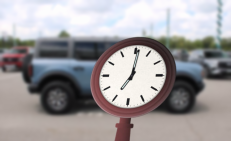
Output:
7,01
